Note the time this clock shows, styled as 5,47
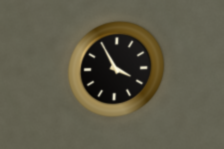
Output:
3,55
